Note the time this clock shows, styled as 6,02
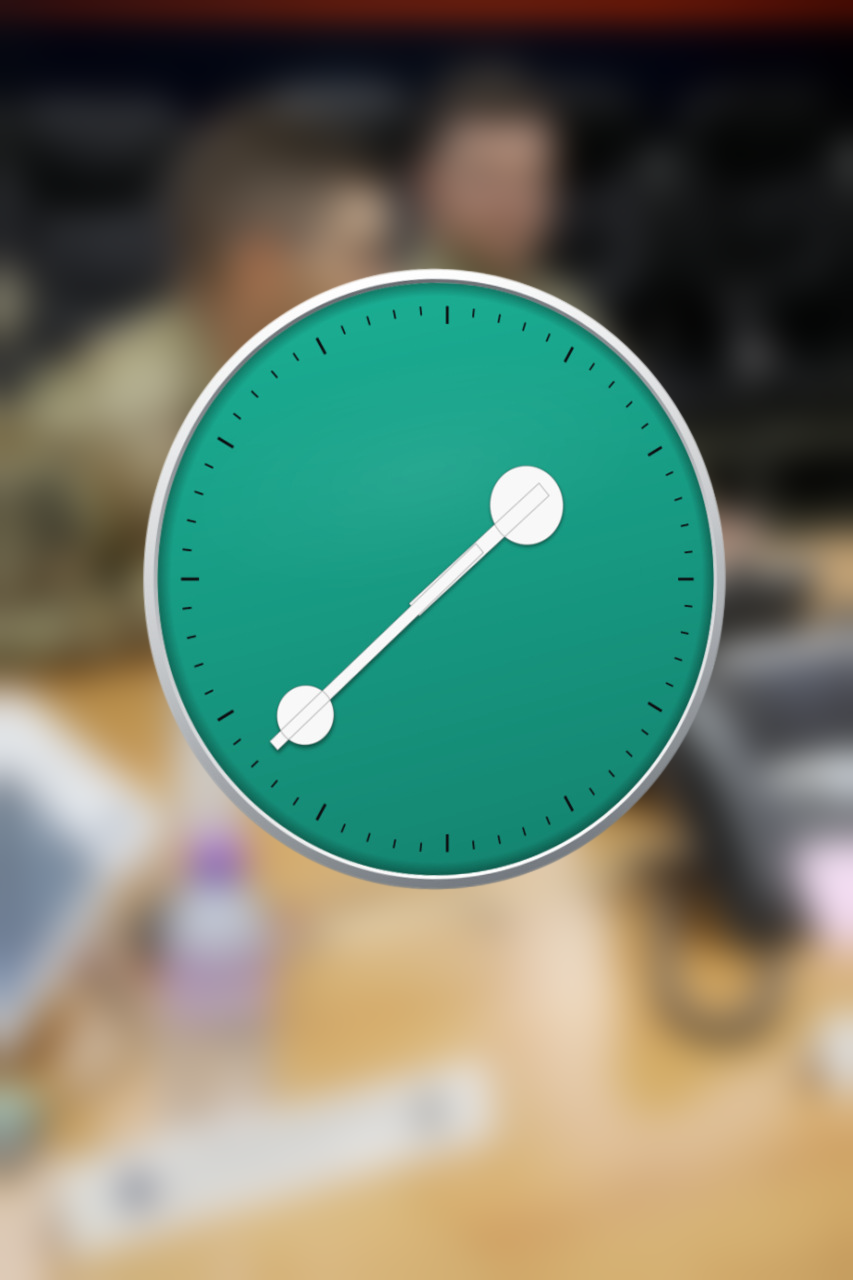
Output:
1,38
